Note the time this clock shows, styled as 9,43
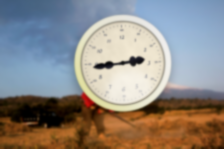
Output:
2,44
